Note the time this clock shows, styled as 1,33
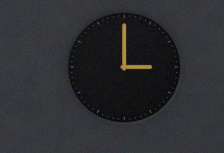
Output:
3,00
